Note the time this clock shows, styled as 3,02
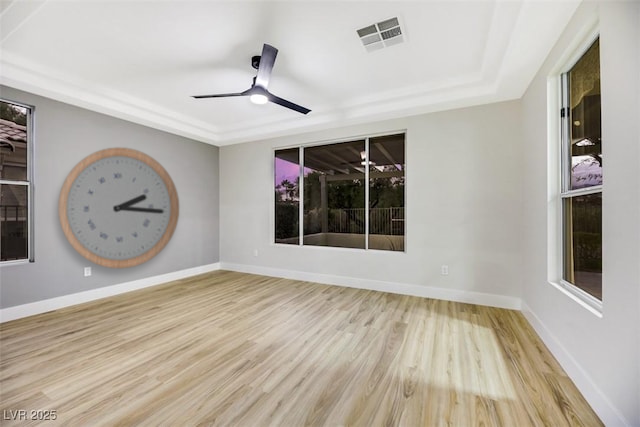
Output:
2,16
